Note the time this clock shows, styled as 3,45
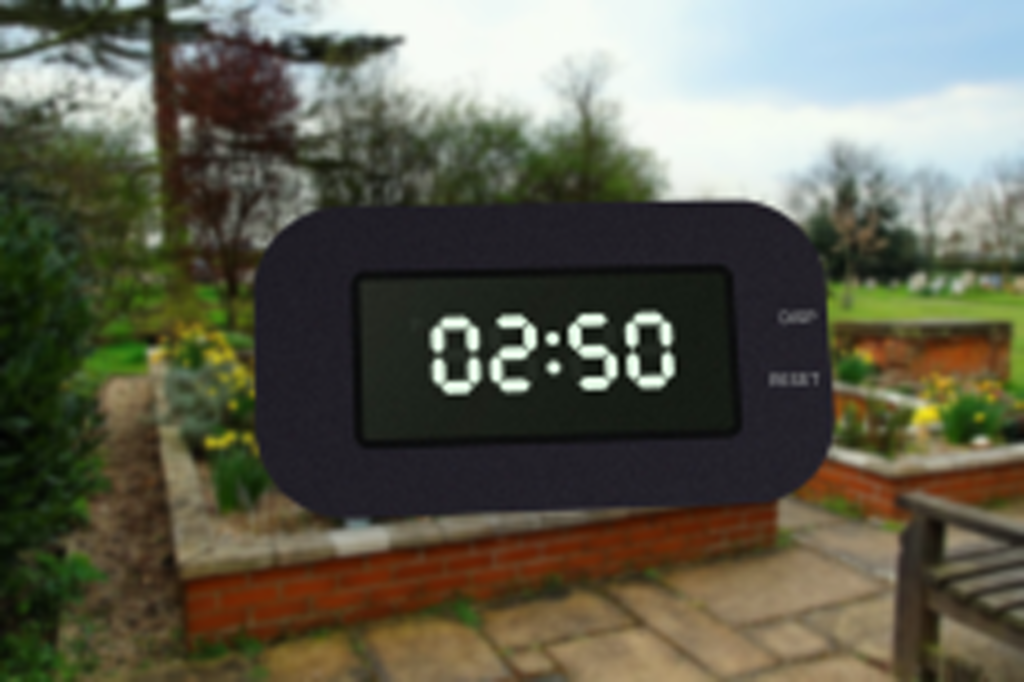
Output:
2,50
